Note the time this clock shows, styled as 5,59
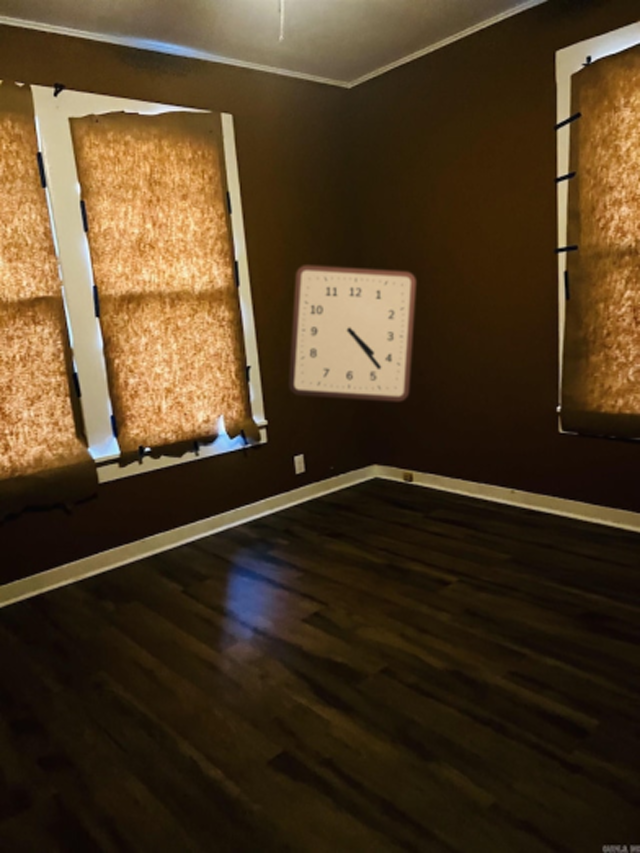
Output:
4,23
